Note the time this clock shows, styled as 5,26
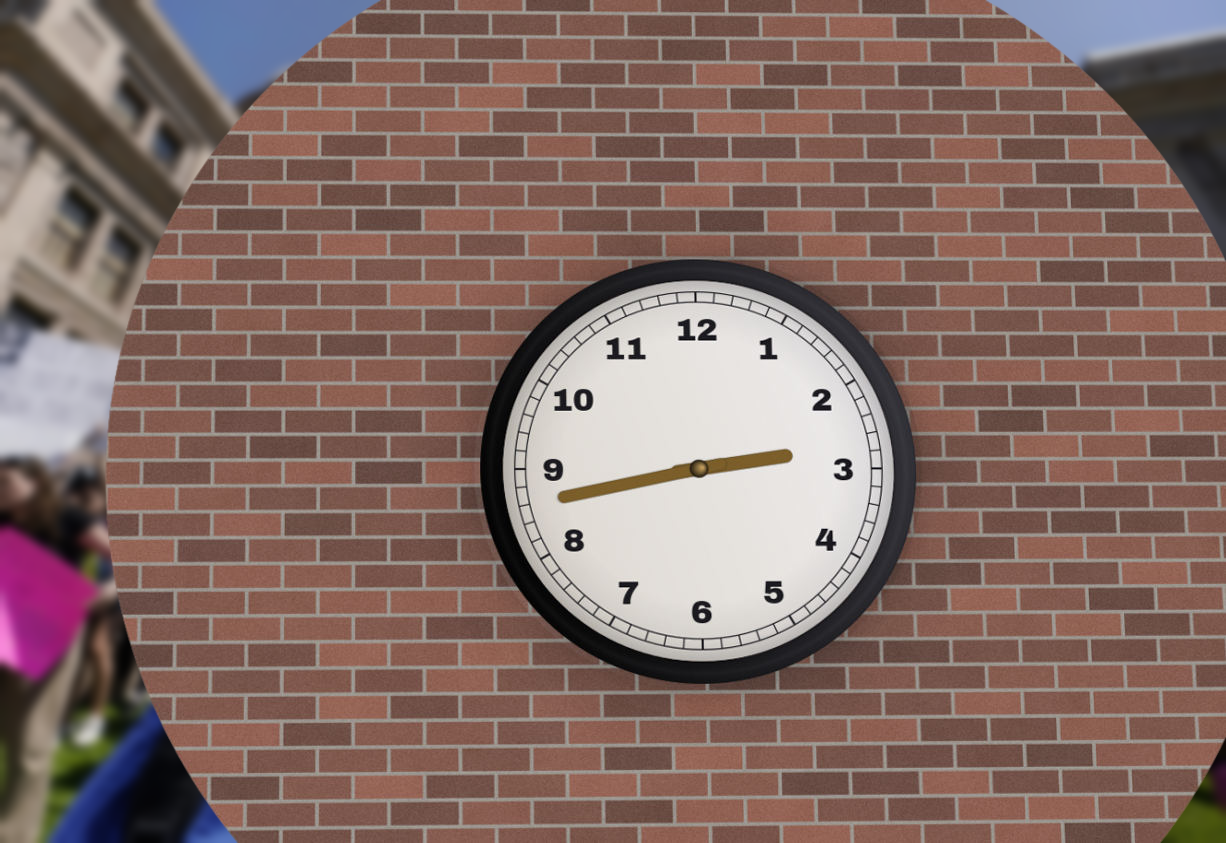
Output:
2,43
